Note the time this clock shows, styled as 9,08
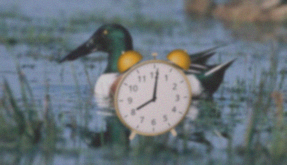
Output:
8,01
